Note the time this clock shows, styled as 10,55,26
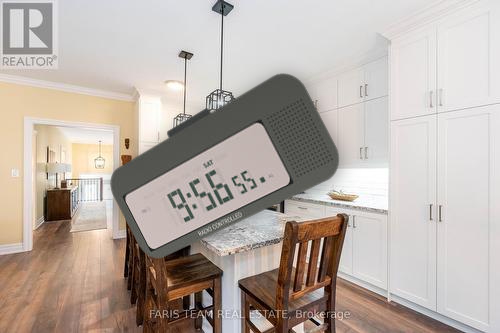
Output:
9,56,55
